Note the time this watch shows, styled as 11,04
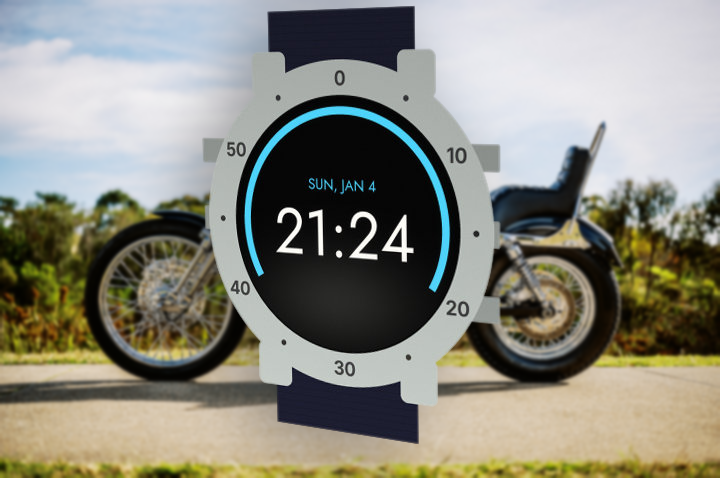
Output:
21,24
